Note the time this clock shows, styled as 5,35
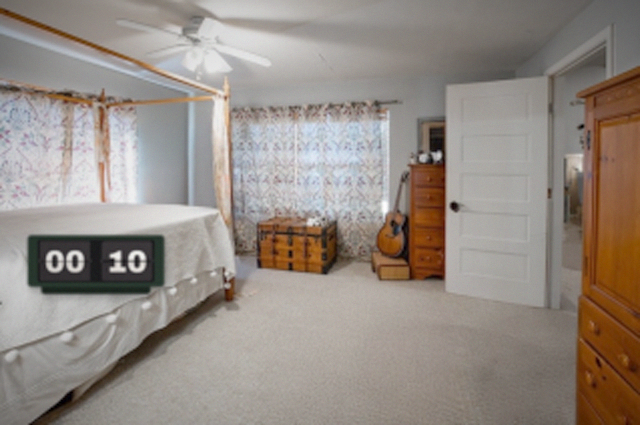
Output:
0,10
